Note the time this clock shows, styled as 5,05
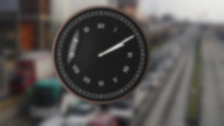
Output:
2,10
